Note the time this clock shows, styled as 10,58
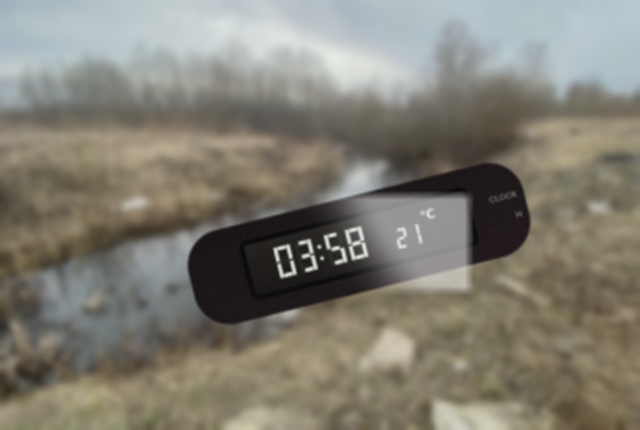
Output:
3,58
